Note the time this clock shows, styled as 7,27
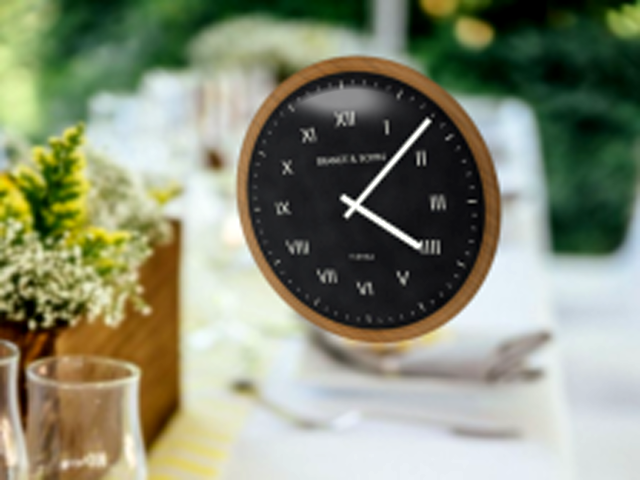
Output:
4,08
